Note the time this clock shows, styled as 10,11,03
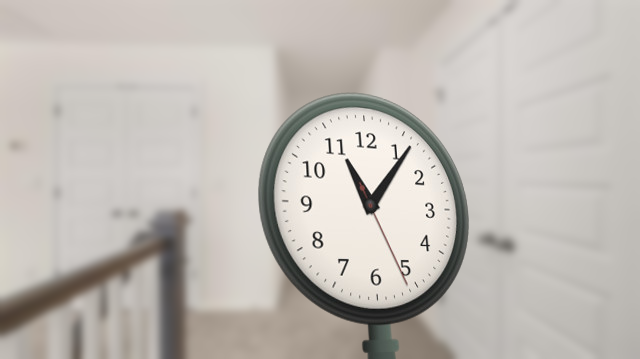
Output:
11,06,26
